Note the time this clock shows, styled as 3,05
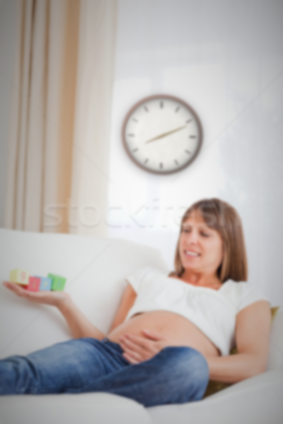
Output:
8,11
